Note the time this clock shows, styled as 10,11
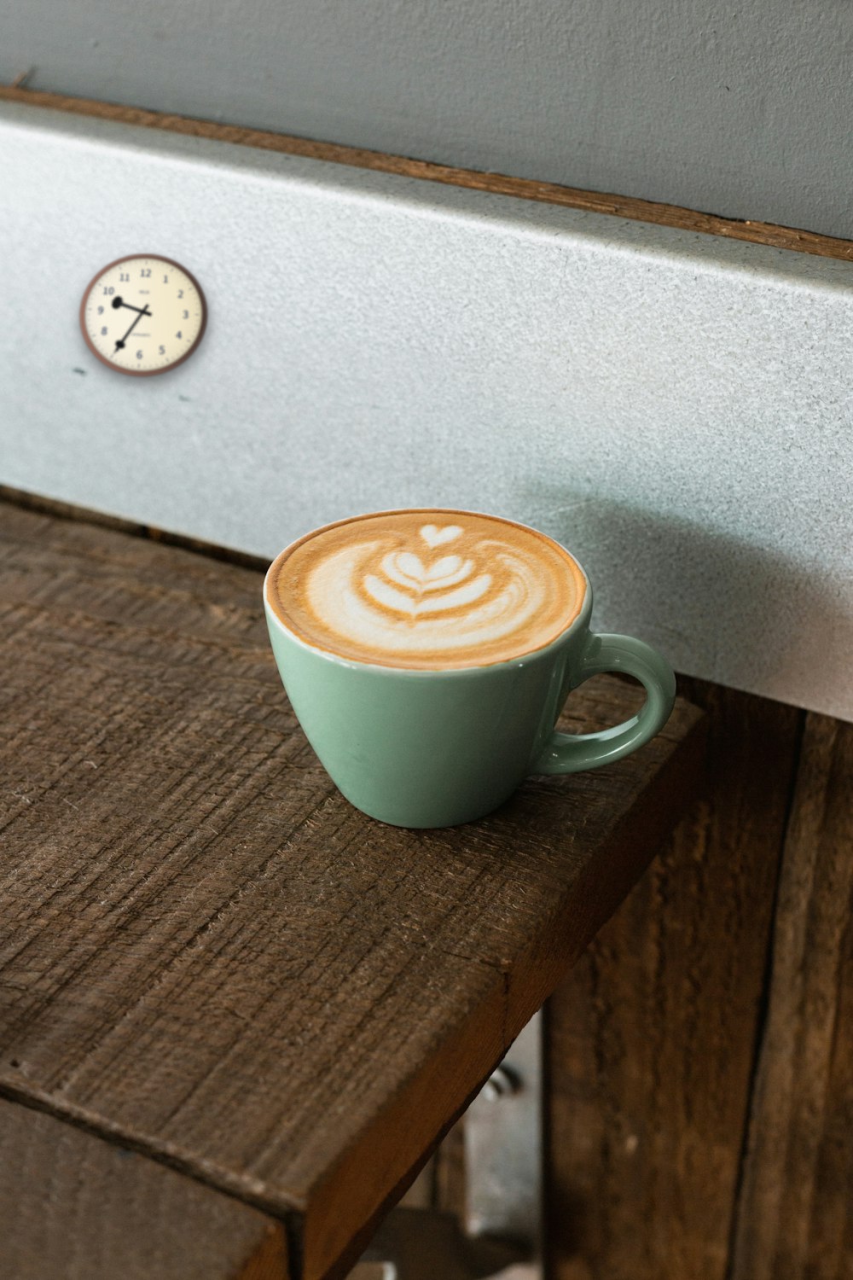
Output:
9,35
